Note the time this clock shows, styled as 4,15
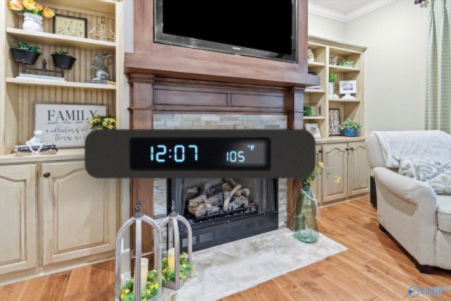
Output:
12,07
